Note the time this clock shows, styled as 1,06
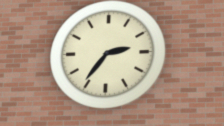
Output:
2,36
